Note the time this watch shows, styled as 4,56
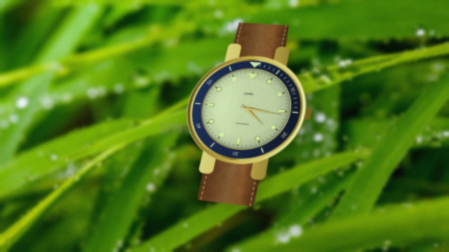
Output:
4,16
